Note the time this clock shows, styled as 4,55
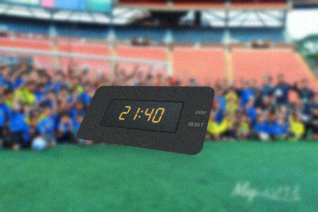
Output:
21,40
